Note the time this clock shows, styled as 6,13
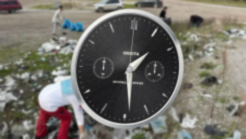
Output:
1,29
